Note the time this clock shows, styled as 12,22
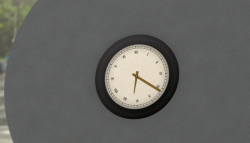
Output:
6,21
